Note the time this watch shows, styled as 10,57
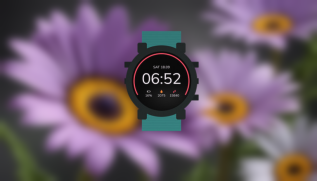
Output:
6,52
